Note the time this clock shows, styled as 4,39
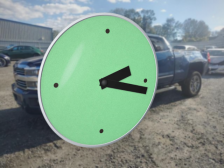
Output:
2,17
